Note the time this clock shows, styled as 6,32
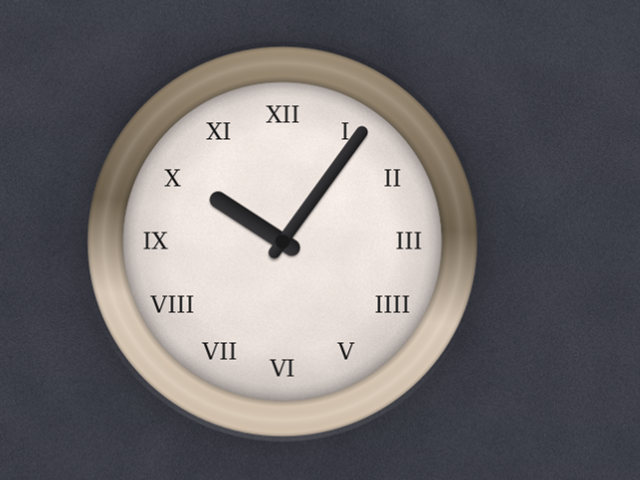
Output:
10,06
